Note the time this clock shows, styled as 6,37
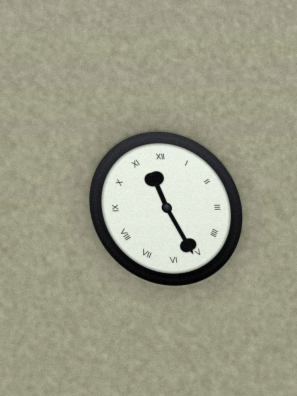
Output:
11,26
